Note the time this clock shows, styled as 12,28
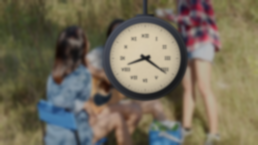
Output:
8,21
